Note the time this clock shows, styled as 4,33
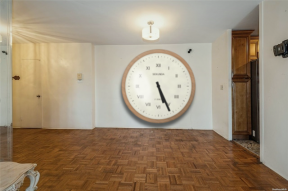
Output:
5,26
